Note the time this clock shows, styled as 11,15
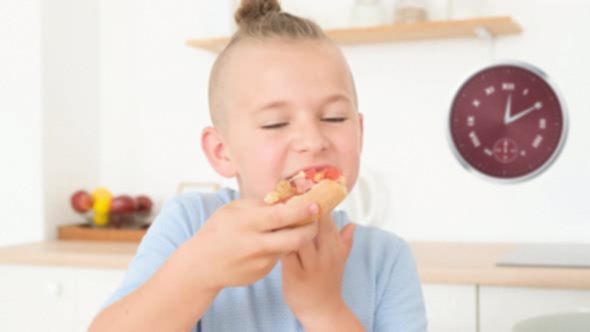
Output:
12,10
